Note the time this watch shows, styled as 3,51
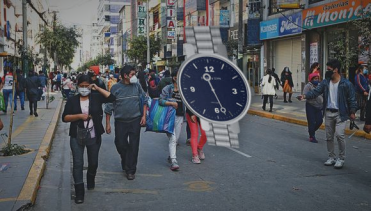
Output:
11,27
